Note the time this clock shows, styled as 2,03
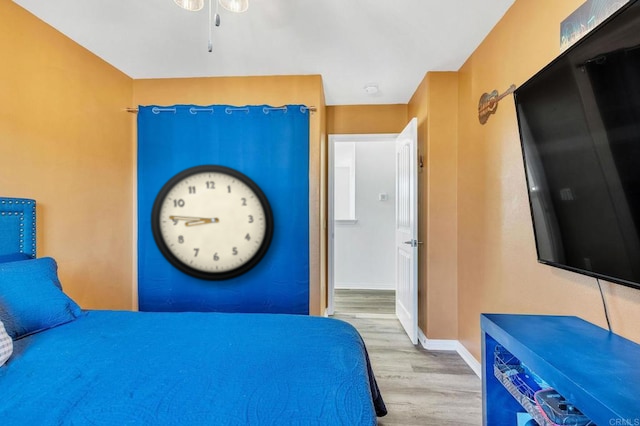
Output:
8,46
